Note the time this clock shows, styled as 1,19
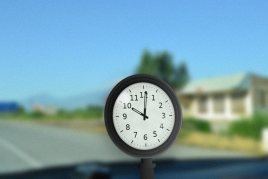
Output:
10,01
